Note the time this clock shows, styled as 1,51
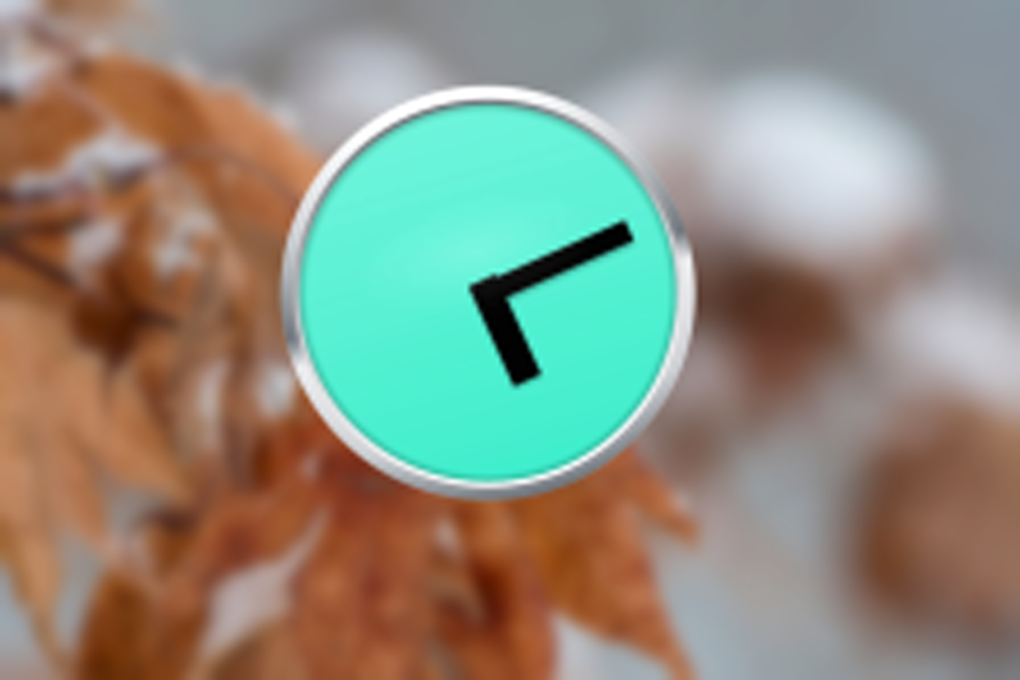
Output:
5,11
